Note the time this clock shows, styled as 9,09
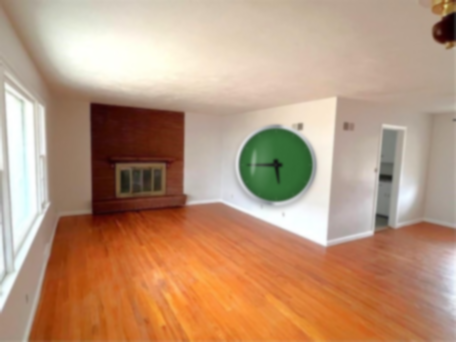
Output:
5,45
